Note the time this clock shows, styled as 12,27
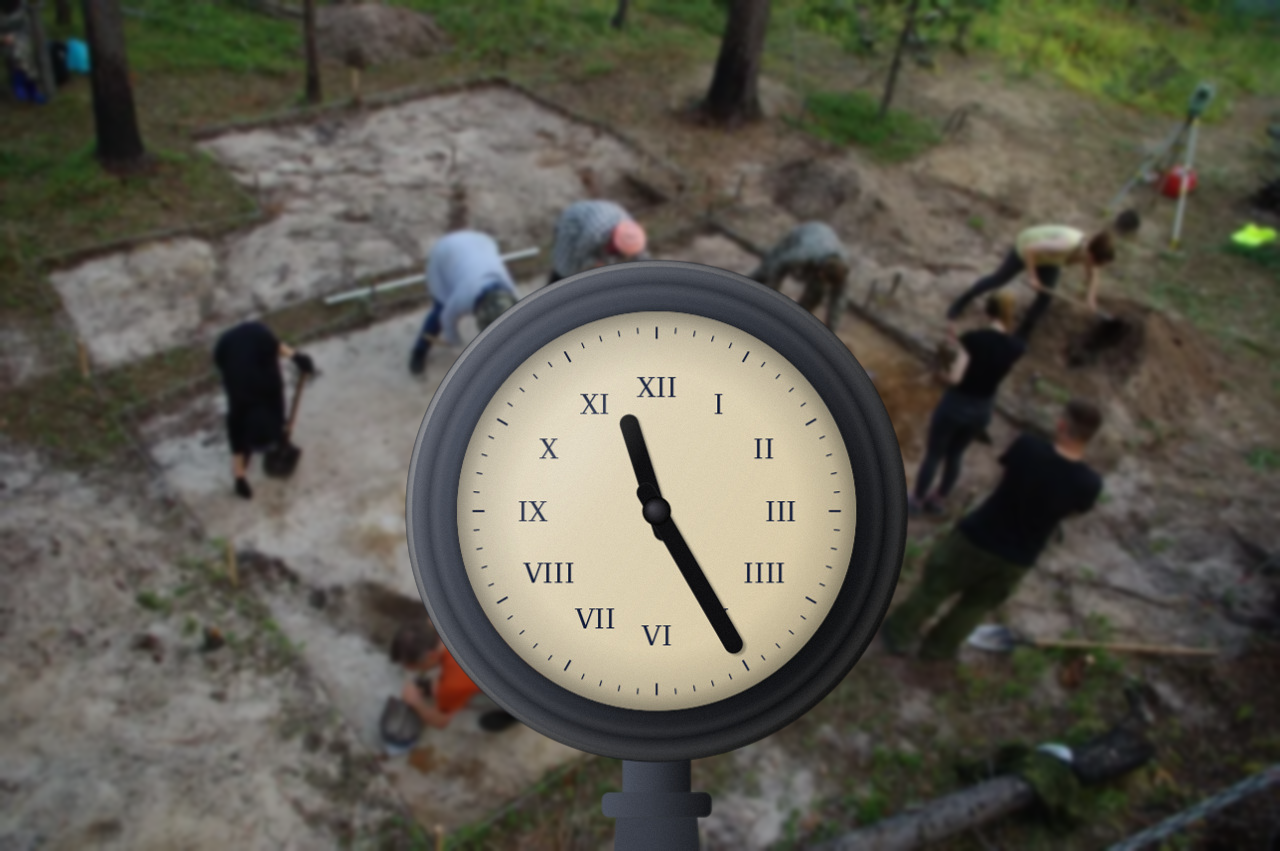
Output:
11,25
